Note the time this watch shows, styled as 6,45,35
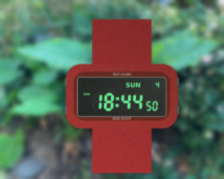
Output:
18,44,50
